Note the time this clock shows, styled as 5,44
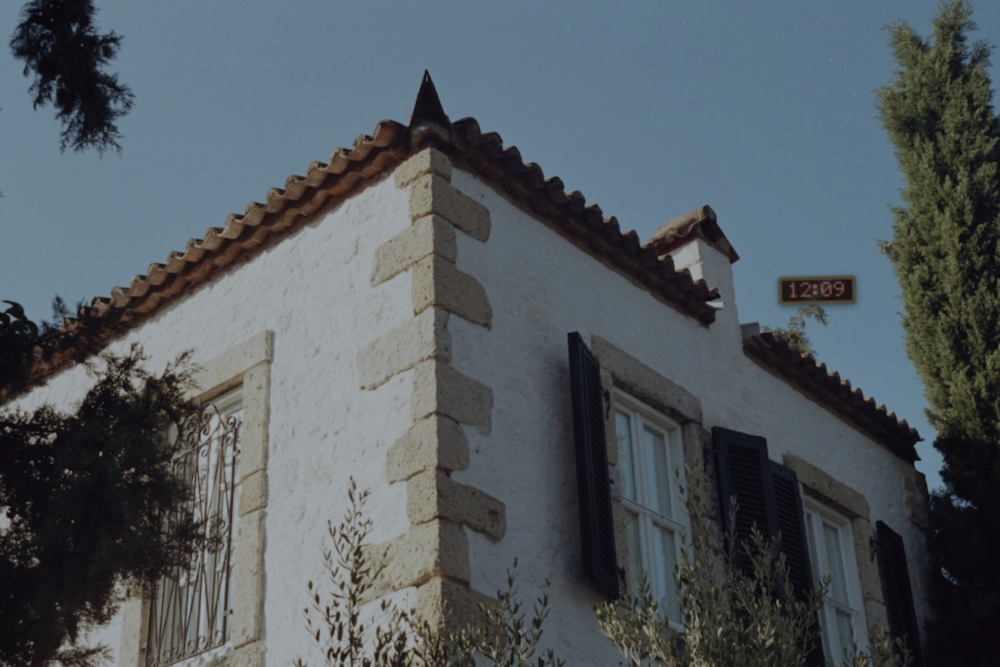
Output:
12,09
